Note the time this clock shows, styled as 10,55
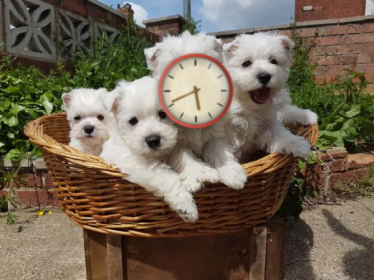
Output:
5,41
